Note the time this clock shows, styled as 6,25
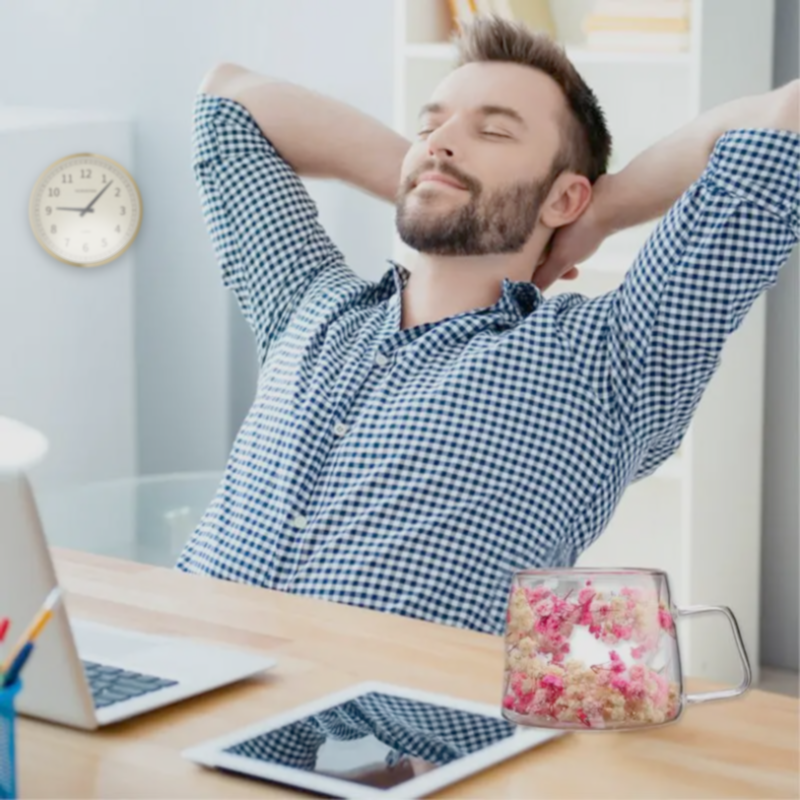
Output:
9,07
